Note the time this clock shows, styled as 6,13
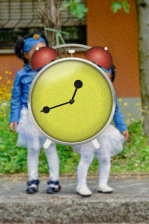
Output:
12,42
